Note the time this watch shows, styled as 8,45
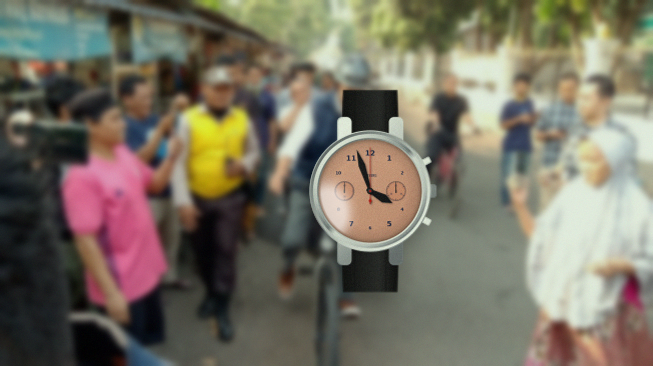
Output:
3,57
